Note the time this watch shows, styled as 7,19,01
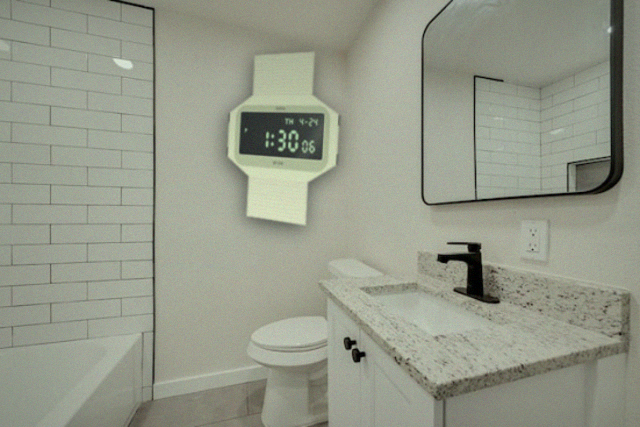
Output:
1,30,06
